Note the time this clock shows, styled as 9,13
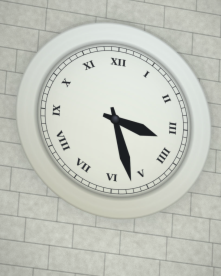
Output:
3,27
